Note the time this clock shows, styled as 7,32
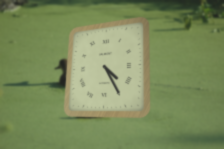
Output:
4,25
